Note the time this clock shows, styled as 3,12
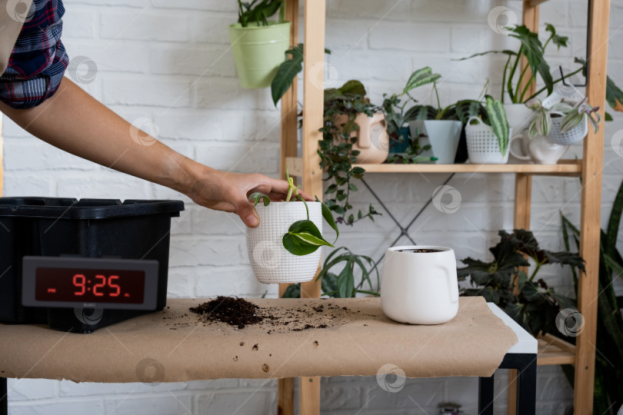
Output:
9,25
